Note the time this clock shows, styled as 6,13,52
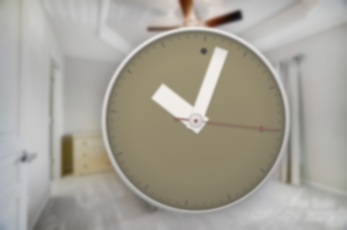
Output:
10,02,15
